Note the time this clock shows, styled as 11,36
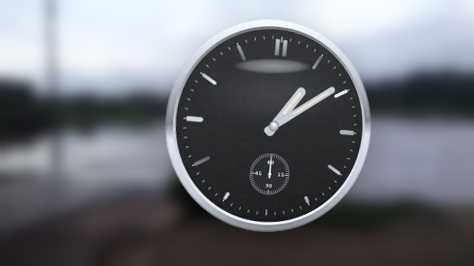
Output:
1,09
